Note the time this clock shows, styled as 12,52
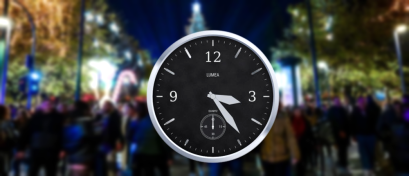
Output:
3,24
